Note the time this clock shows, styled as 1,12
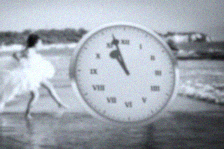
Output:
10,57
